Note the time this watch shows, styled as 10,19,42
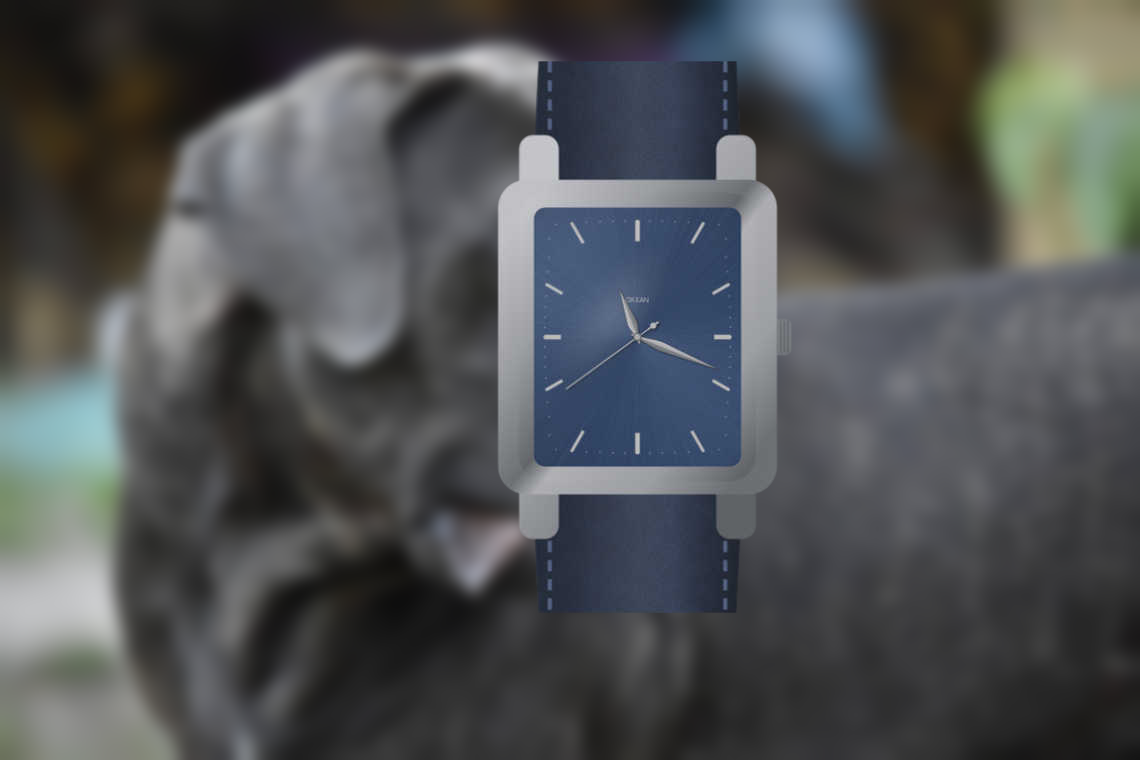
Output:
11,18,39
